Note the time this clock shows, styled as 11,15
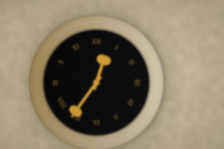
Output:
12,36
